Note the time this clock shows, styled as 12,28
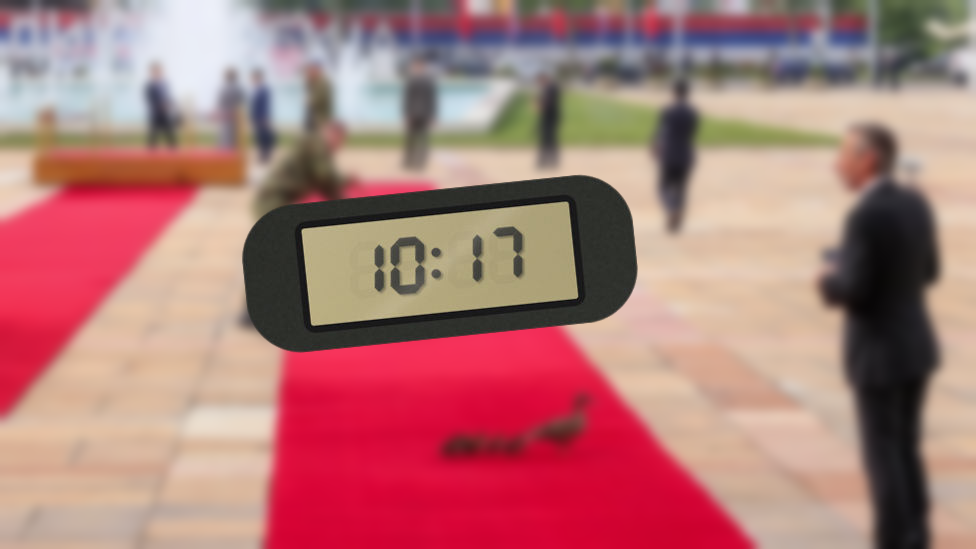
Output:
10,17
